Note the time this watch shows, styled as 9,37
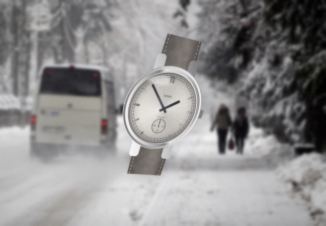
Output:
1,53
